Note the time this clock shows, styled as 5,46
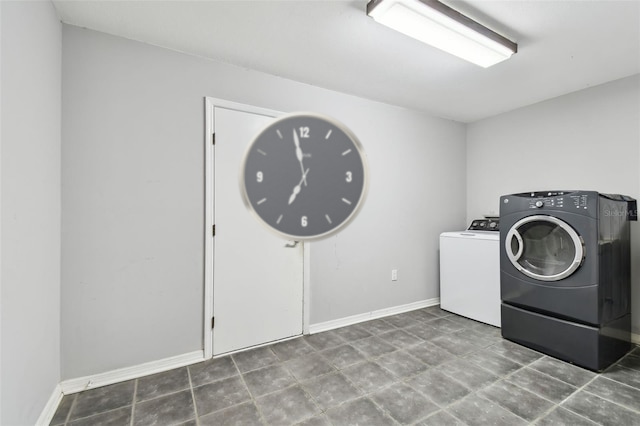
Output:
6,58
